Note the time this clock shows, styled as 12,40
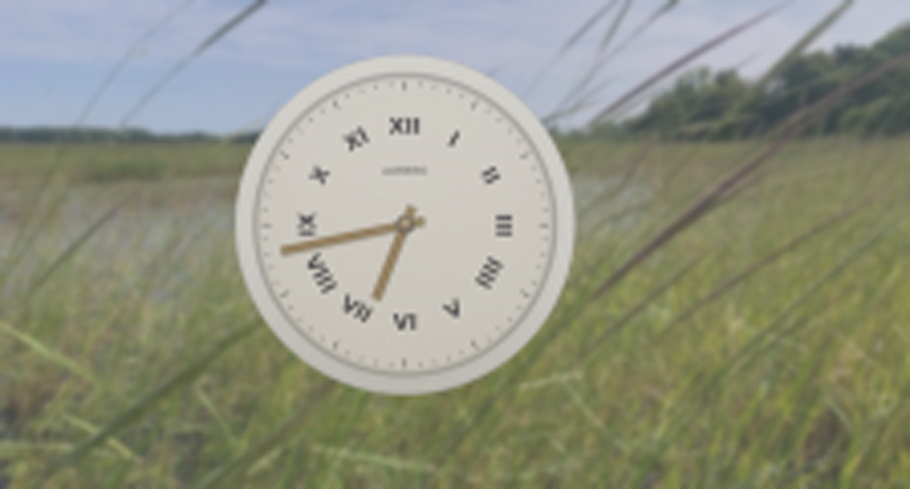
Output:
6,43
